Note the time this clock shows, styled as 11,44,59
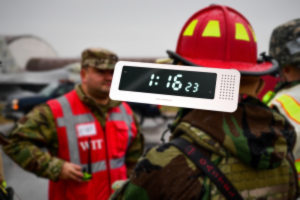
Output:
1,16,23
